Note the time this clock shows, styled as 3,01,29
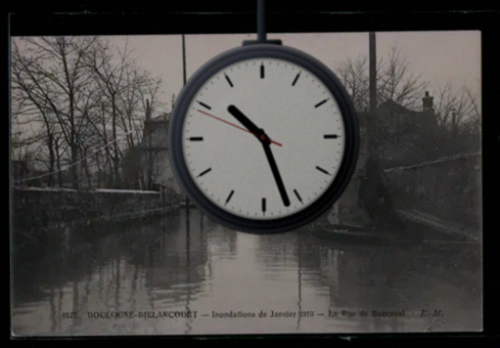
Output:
10,26,49
